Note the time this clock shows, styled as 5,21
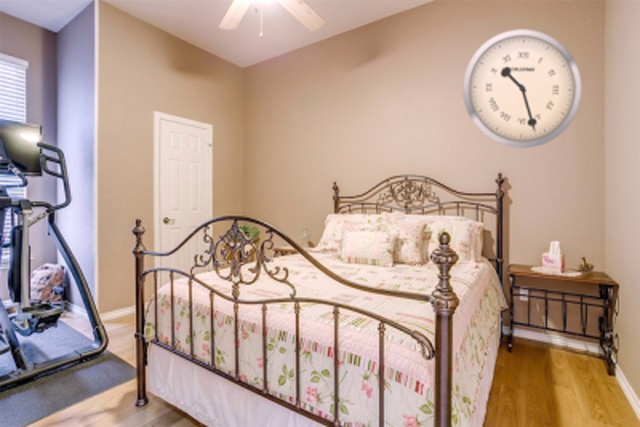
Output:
10,27
